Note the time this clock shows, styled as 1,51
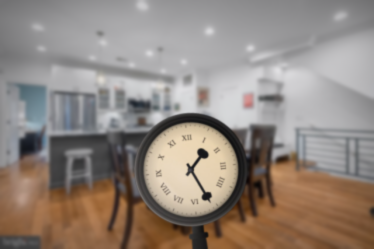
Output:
1,26
